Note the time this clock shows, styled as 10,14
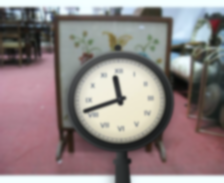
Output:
11,42
